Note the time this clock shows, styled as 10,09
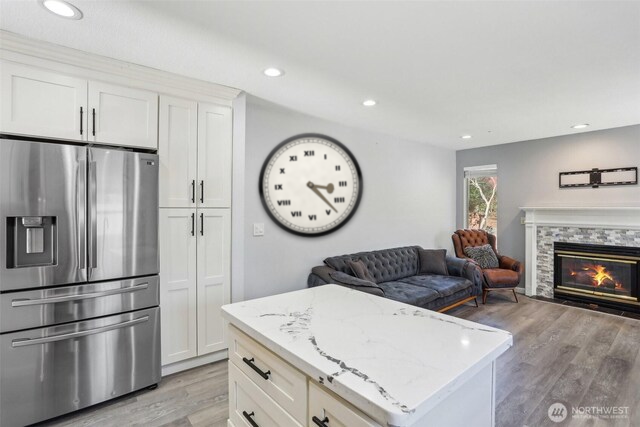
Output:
3,23
